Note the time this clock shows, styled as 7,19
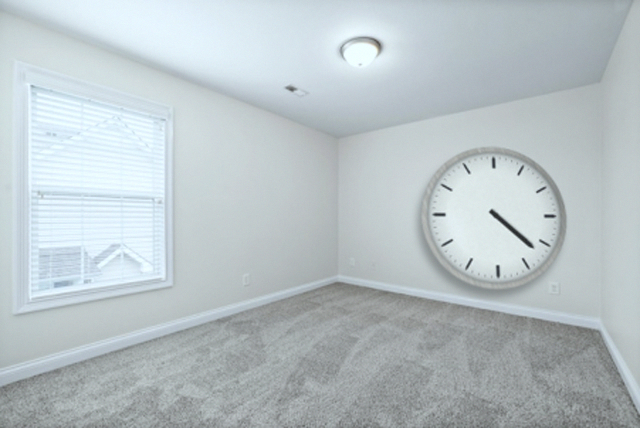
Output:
4,22
